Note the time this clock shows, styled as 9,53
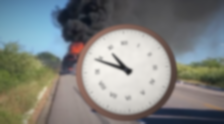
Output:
10,49
